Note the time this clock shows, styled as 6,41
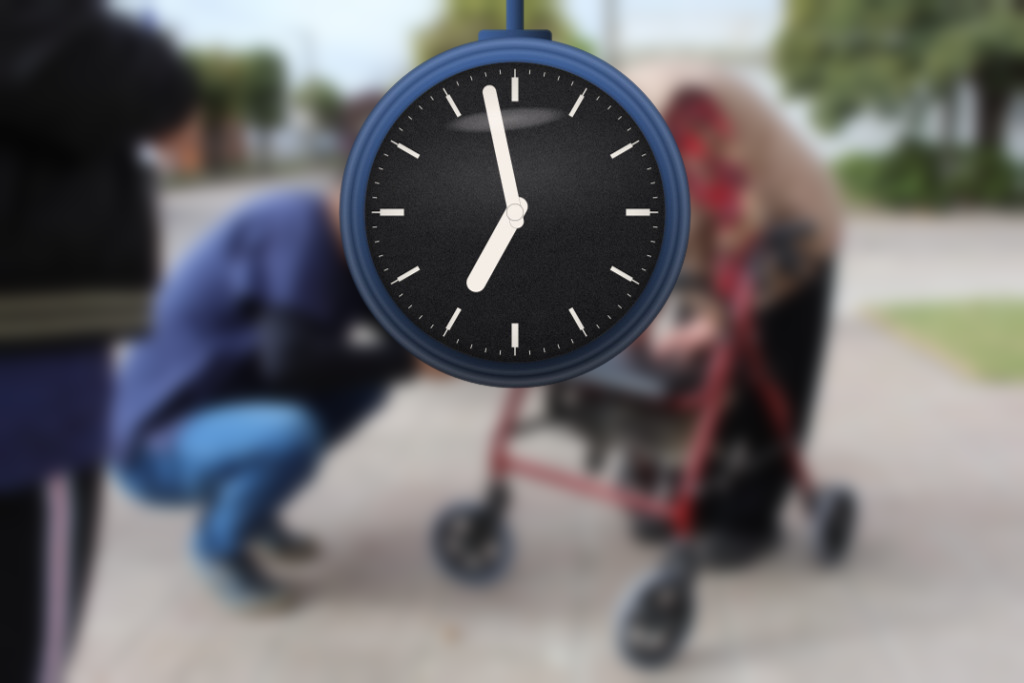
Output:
6,58
